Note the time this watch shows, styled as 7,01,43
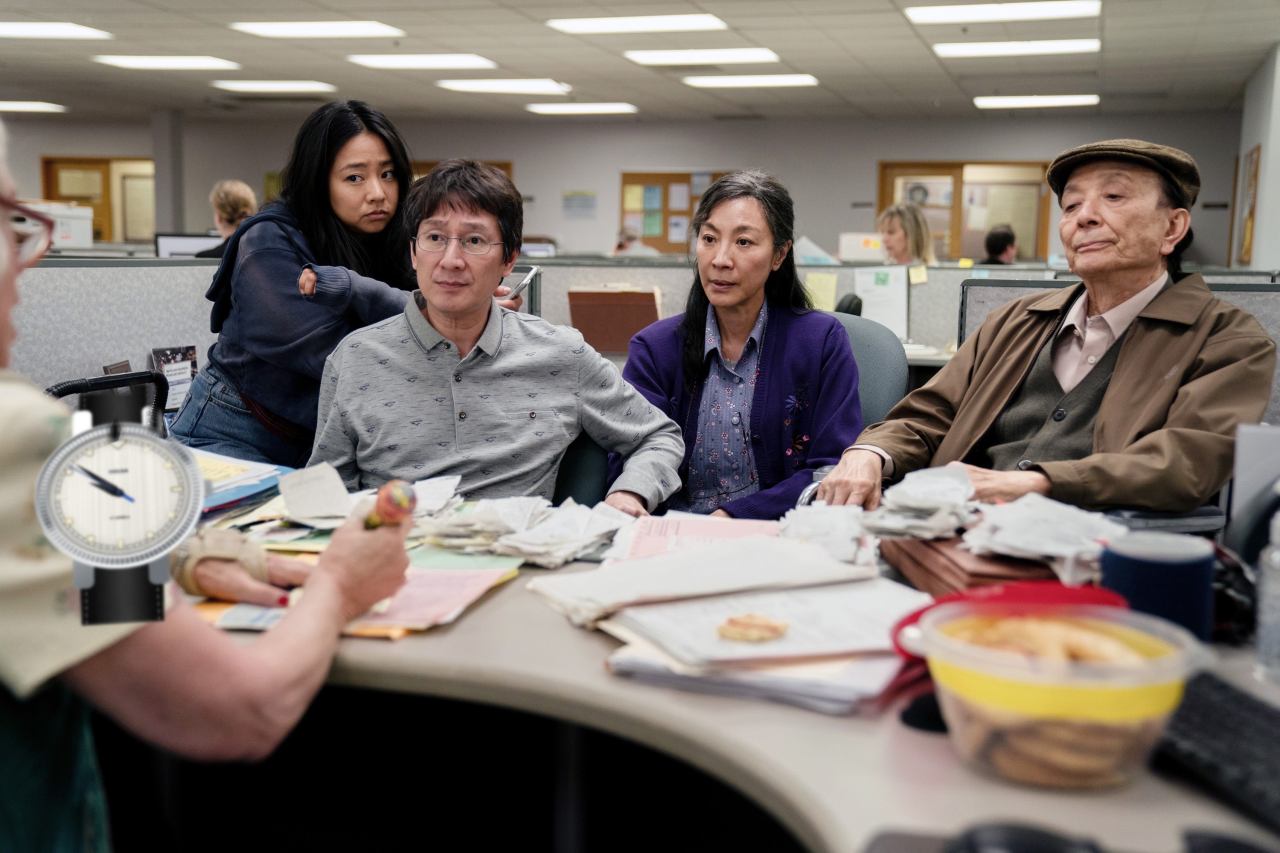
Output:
9,51,51
